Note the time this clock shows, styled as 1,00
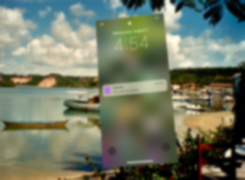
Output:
4,54
